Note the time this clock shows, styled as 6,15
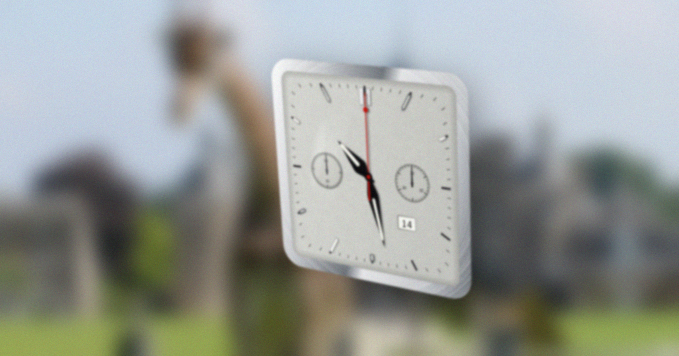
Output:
10,28
